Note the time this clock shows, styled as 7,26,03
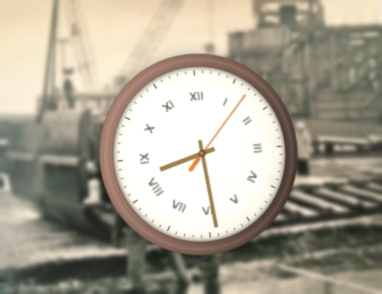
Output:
8,29,07
